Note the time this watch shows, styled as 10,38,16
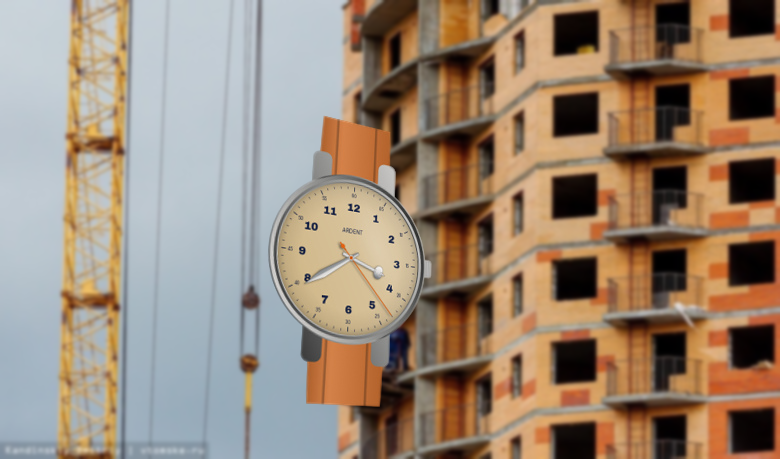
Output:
3,39,23
